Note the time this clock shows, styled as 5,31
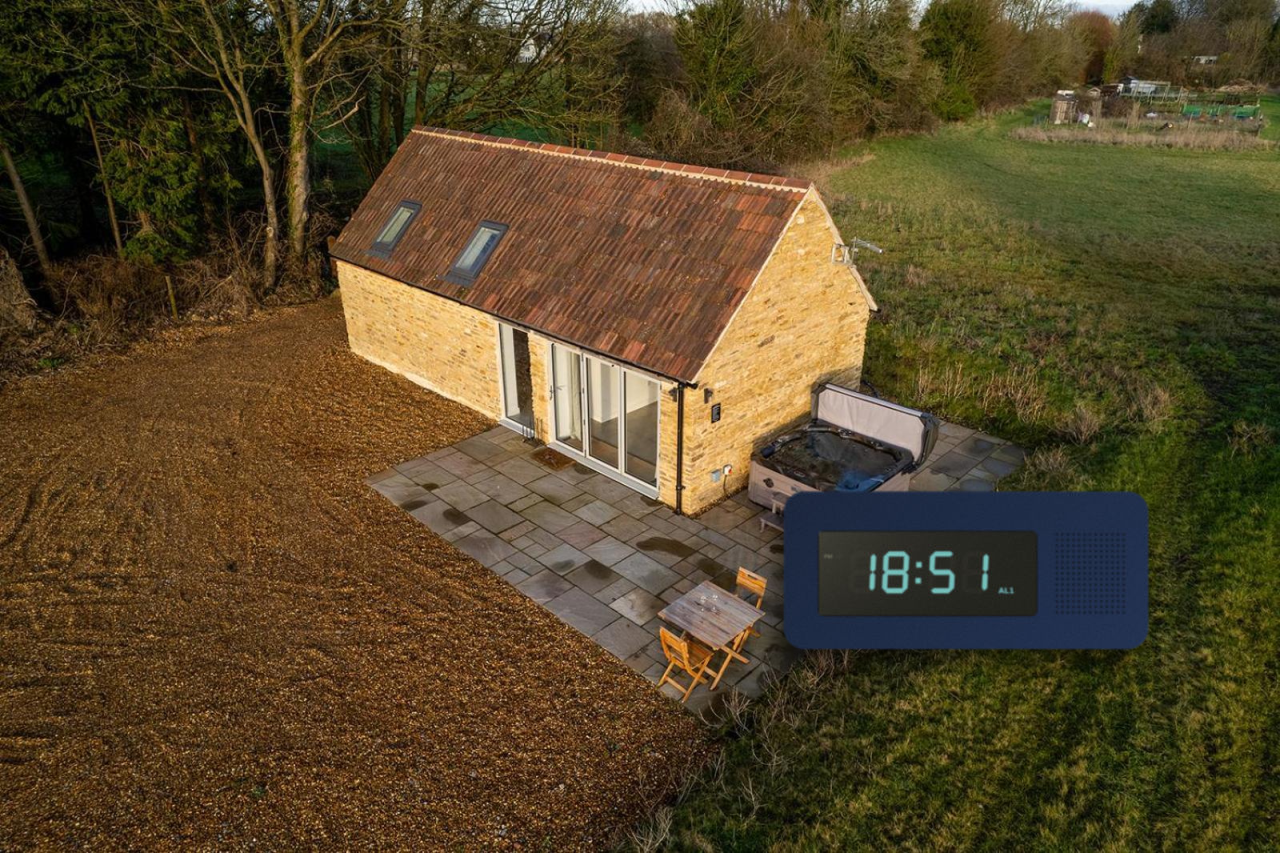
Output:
18,51
